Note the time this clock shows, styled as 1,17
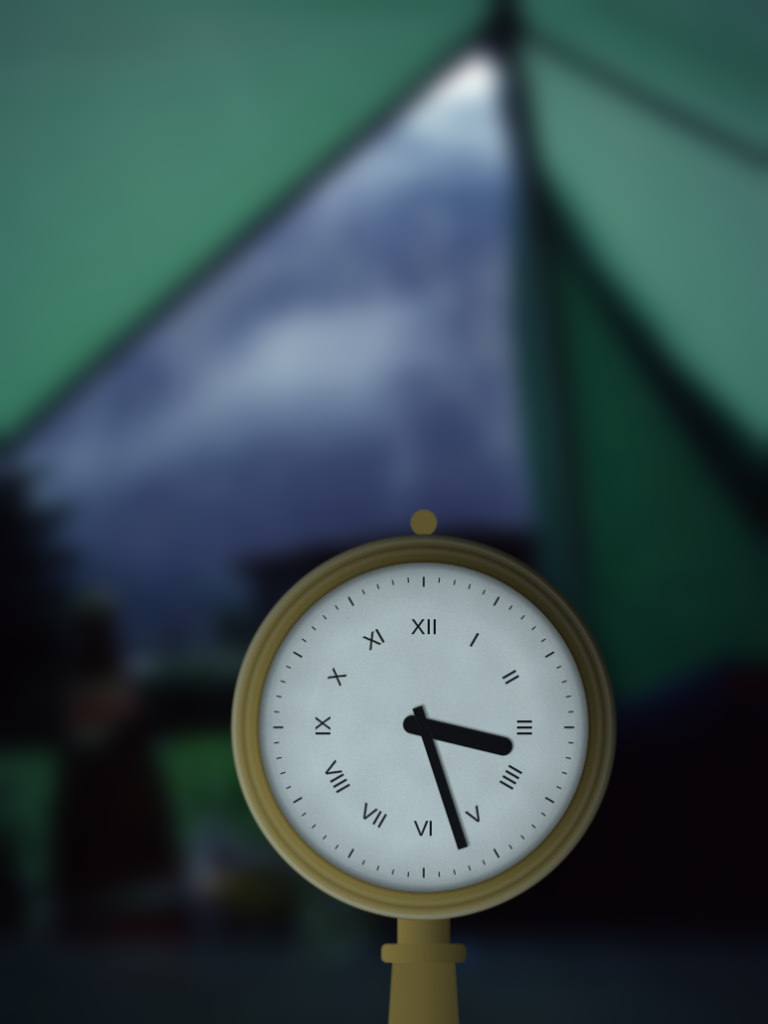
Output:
3,27
